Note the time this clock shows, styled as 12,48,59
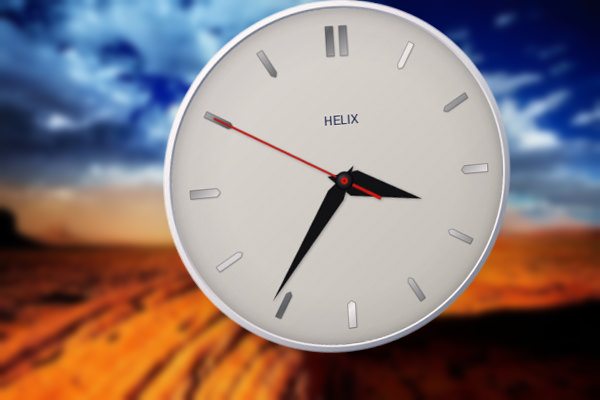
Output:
3,35,50
